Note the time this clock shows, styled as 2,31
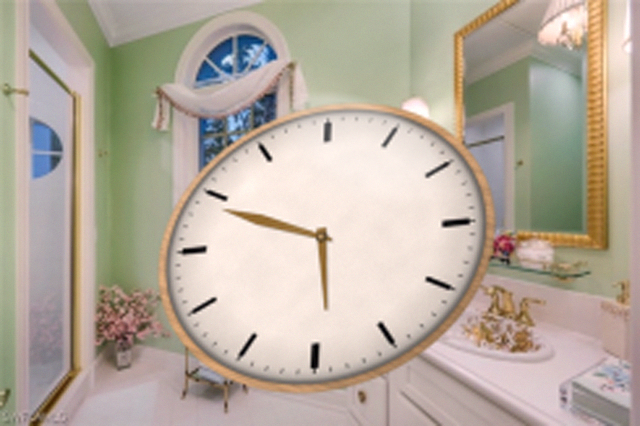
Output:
5,49
